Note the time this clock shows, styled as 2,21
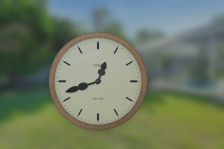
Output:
12,42
